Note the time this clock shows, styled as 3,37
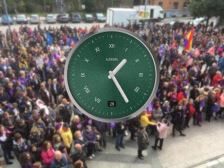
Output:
1,25
